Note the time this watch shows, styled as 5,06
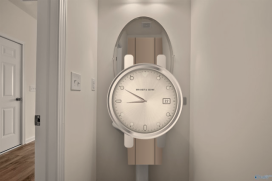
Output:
8,50
